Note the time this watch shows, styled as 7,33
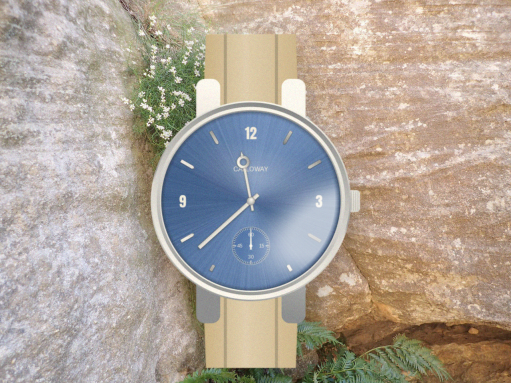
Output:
11,38
